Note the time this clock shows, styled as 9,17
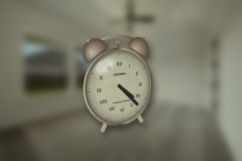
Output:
4,23
